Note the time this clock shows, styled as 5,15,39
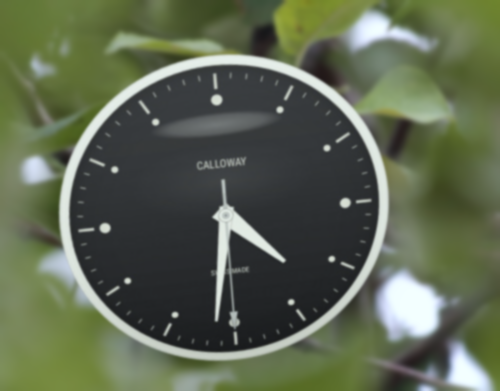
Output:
4,31,30
